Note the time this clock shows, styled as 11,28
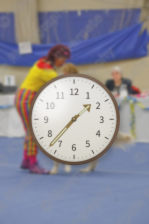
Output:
1,37
